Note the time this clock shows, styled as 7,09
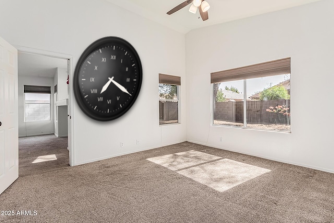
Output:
7,20
